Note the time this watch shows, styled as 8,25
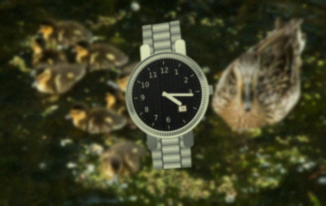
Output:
4,16
